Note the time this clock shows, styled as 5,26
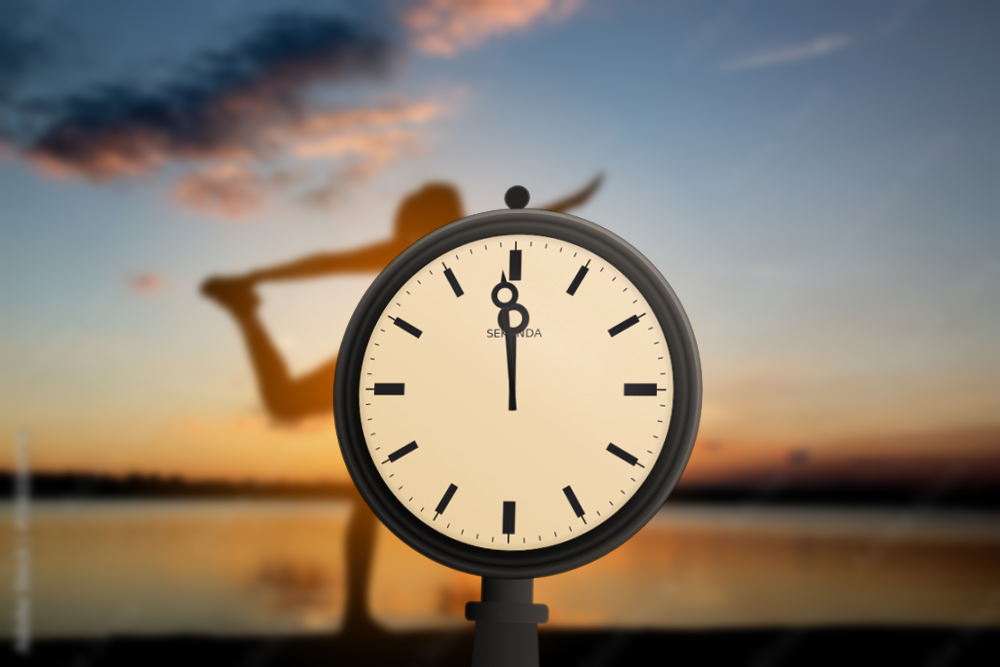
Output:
11,59
